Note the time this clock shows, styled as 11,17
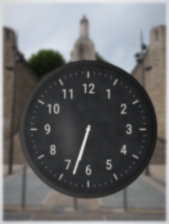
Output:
6,33
